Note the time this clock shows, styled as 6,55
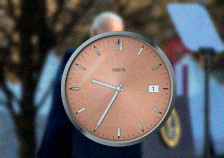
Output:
9,35
